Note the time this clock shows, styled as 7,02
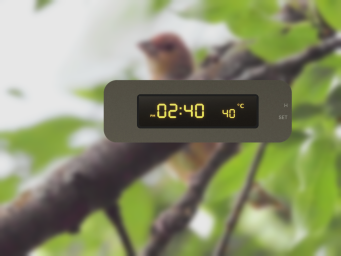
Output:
2,40
